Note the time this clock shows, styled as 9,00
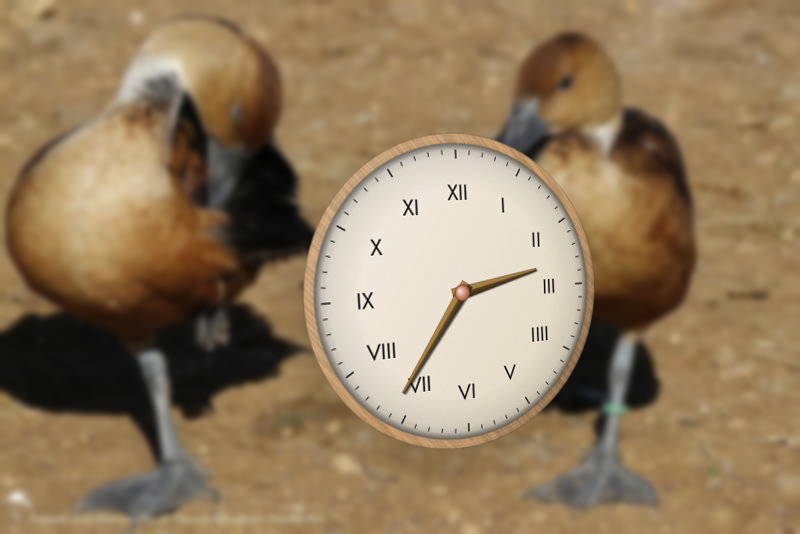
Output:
2,36
